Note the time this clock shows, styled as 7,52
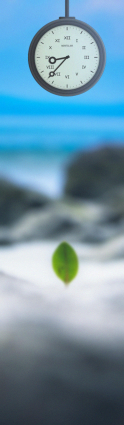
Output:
8,37
